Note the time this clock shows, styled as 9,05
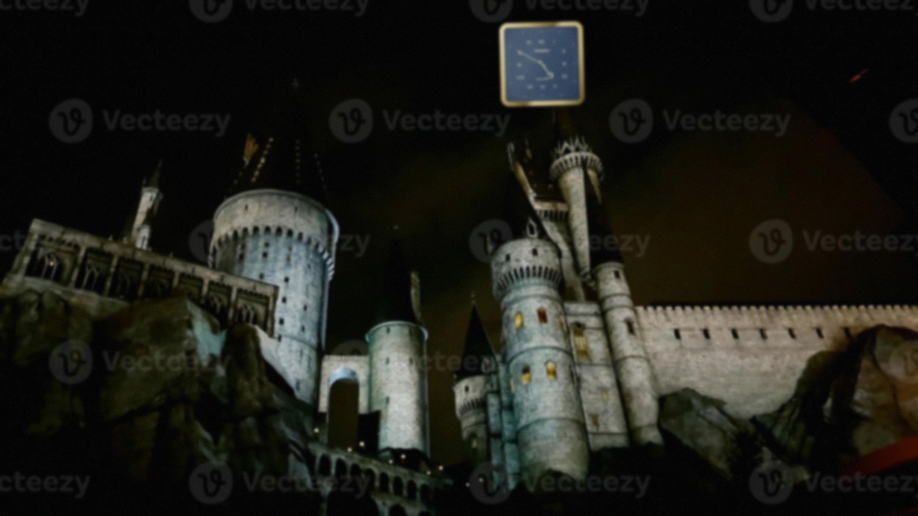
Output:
4,50
